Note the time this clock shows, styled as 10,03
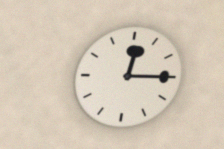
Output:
12,15
